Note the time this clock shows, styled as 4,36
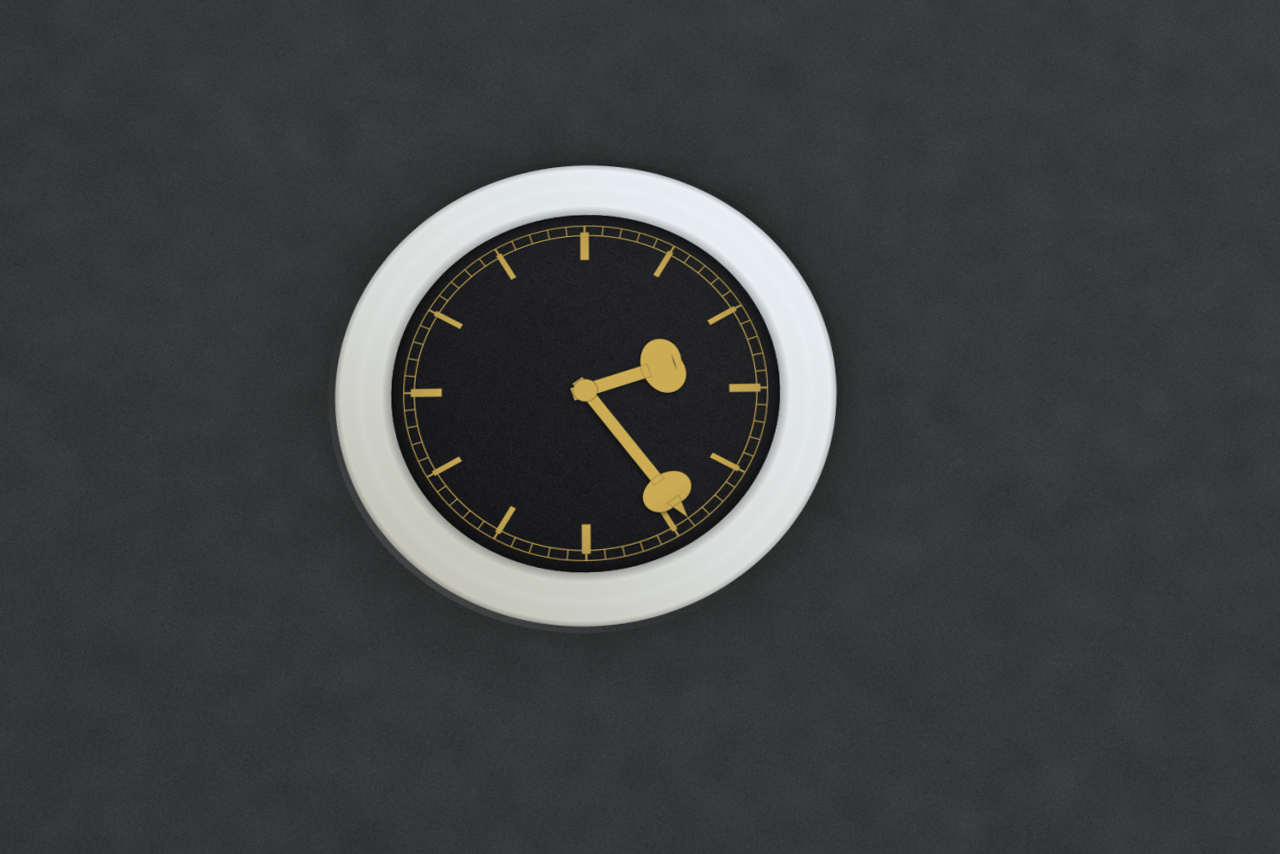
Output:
2,24
